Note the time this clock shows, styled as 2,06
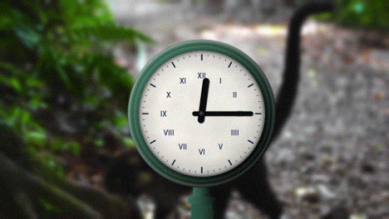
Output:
12,15
